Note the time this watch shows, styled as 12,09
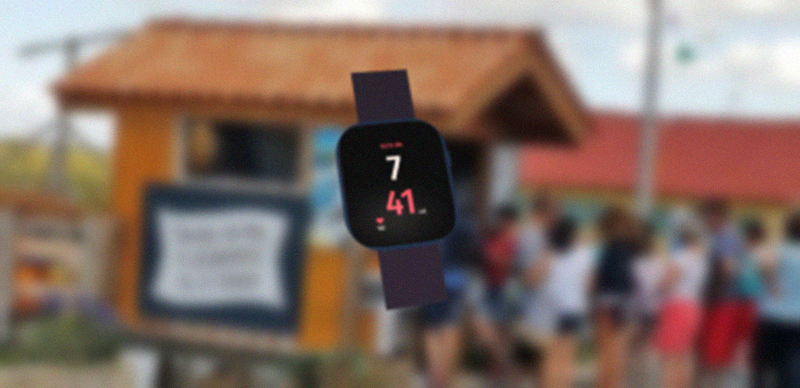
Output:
7,41
